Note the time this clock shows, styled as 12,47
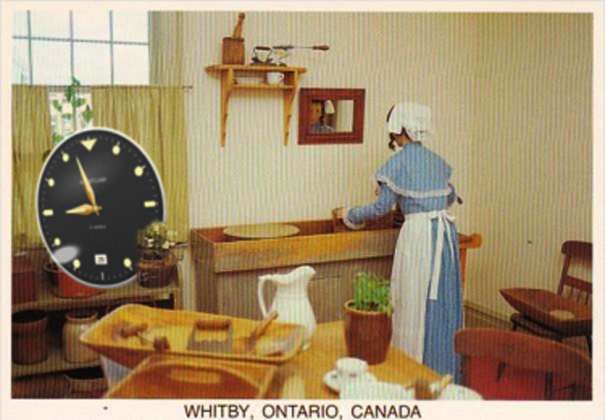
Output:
8,57
